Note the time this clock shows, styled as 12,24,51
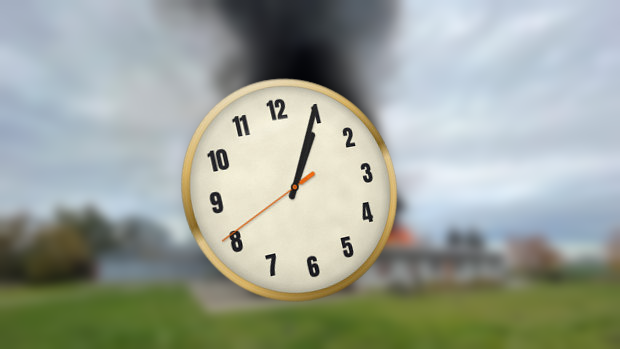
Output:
1,04,41
